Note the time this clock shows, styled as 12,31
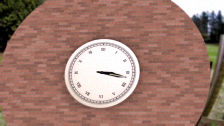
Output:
3,17
